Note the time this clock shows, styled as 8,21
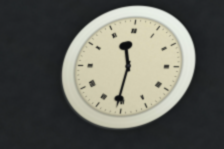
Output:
11,31
